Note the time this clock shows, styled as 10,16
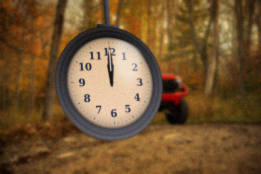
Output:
12,00
